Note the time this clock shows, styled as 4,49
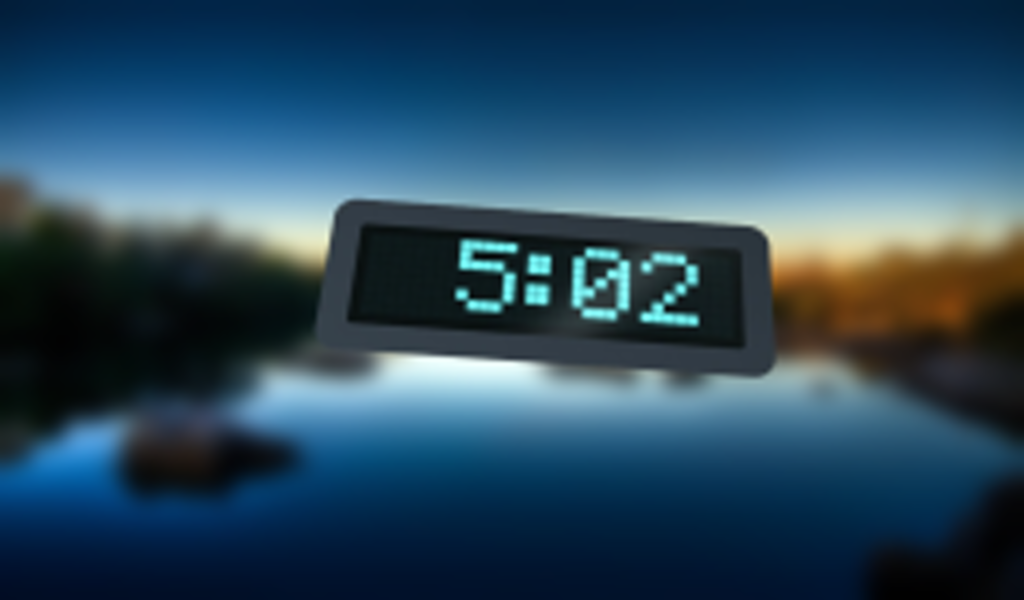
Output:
5,02
